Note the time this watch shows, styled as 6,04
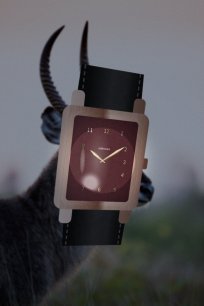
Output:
10,09
